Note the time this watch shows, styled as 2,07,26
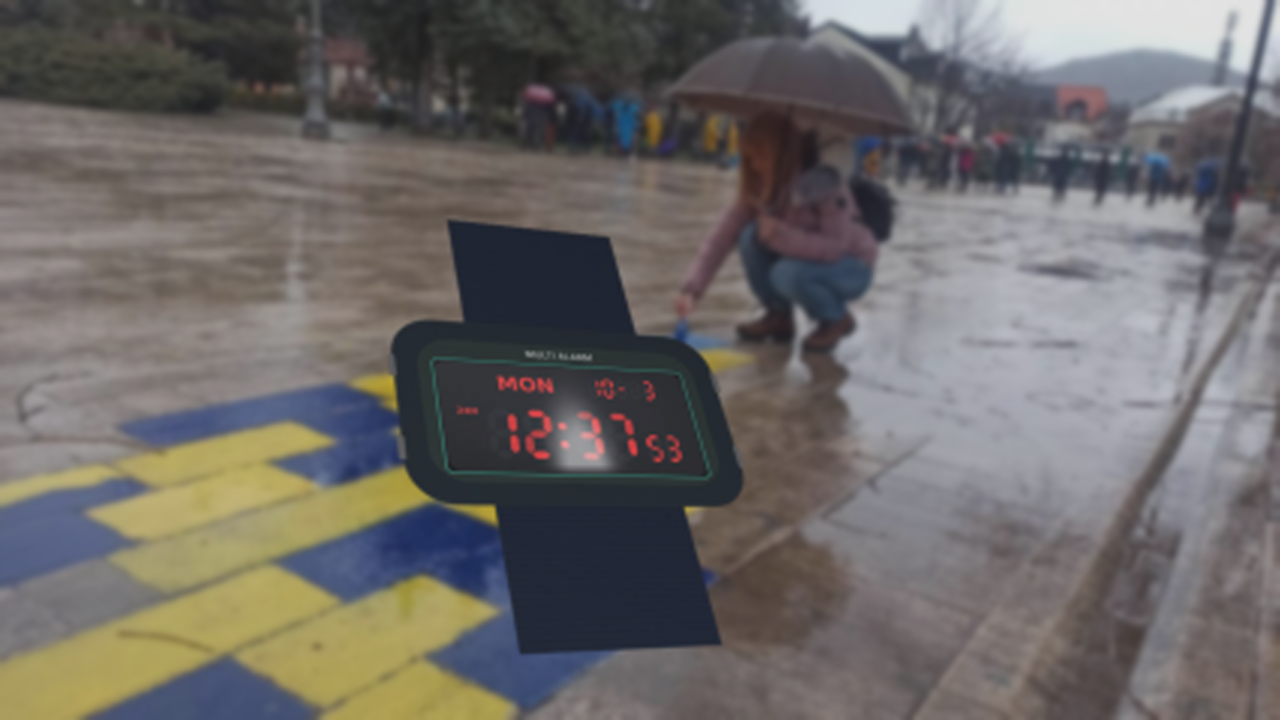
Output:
12,37,53
